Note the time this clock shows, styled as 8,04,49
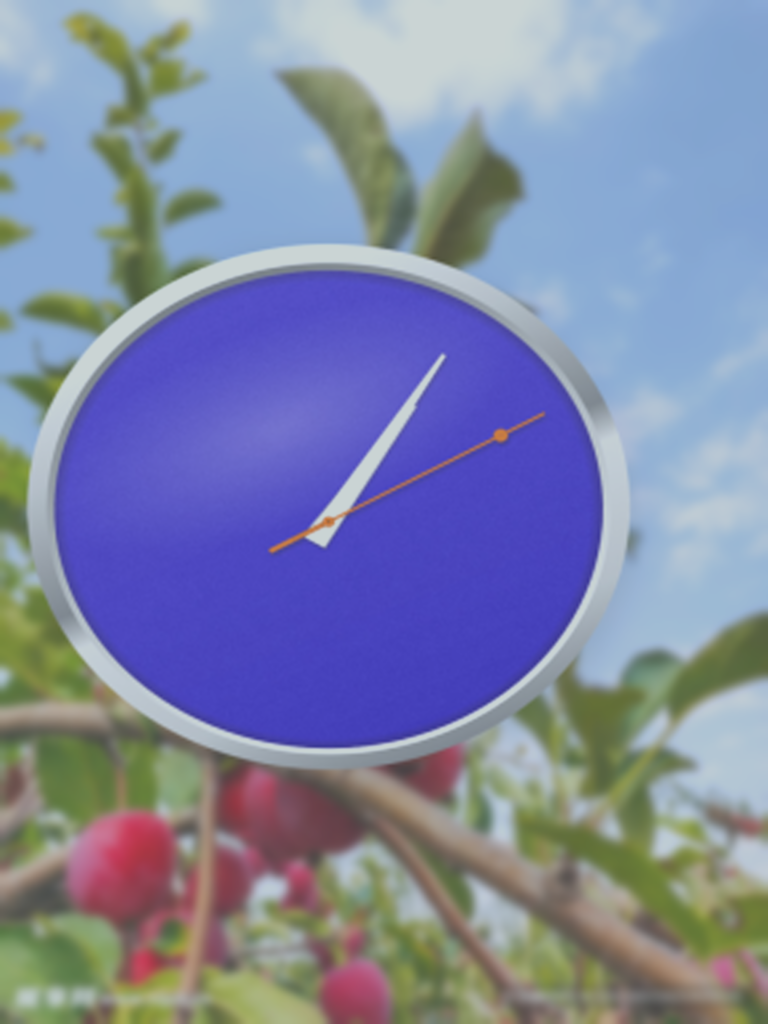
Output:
1,05,10
